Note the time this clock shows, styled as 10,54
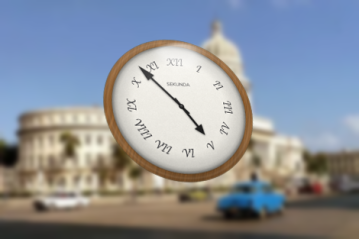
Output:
4,53
